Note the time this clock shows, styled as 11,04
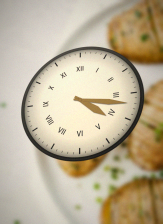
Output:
4,17
